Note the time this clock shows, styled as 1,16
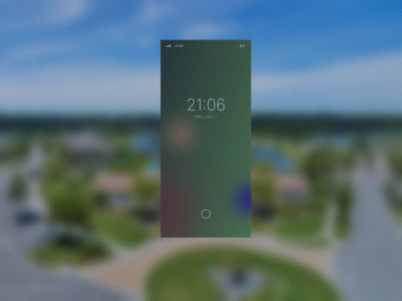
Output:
21,06
